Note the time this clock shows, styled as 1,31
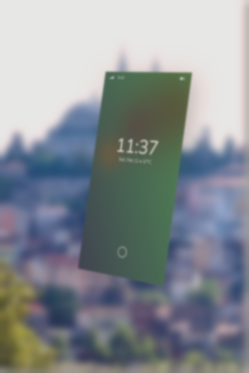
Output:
11,37
